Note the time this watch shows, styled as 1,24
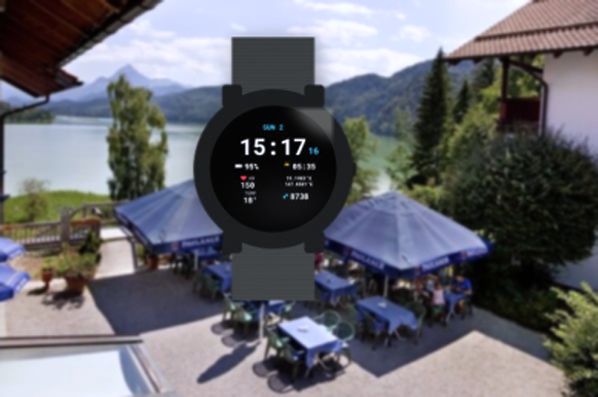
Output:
15,17
